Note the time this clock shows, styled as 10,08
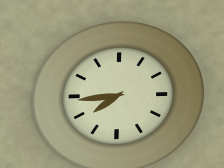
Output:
7,44
